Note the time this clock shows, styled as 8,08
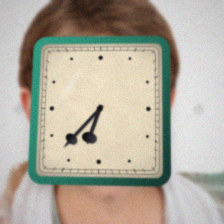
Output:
6,37
